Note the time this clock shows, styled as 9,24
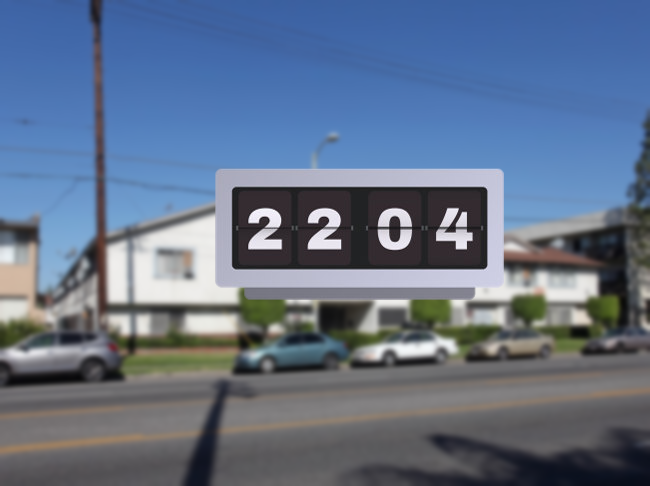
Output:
22,04
